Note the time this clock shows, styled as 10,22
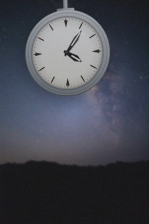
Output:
4,06
